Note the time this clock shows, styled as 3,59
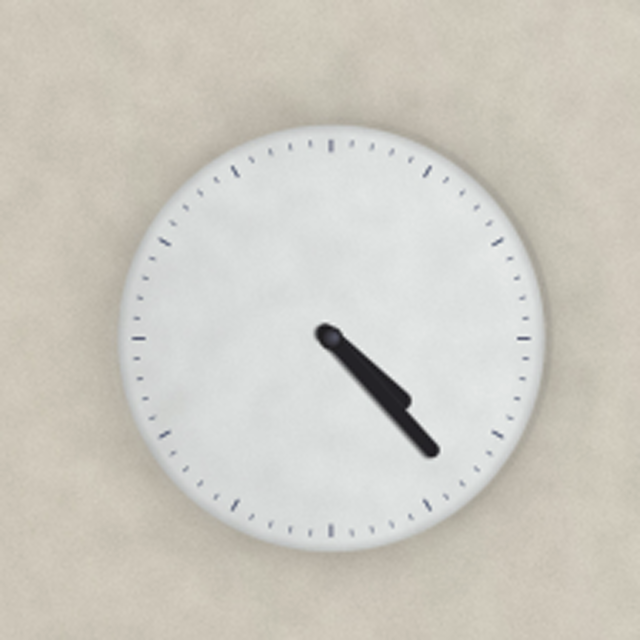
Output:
4,23
